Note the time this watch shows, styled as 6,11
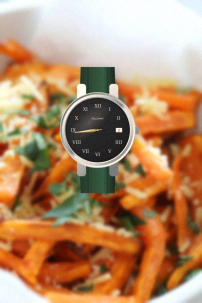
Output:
8,44
